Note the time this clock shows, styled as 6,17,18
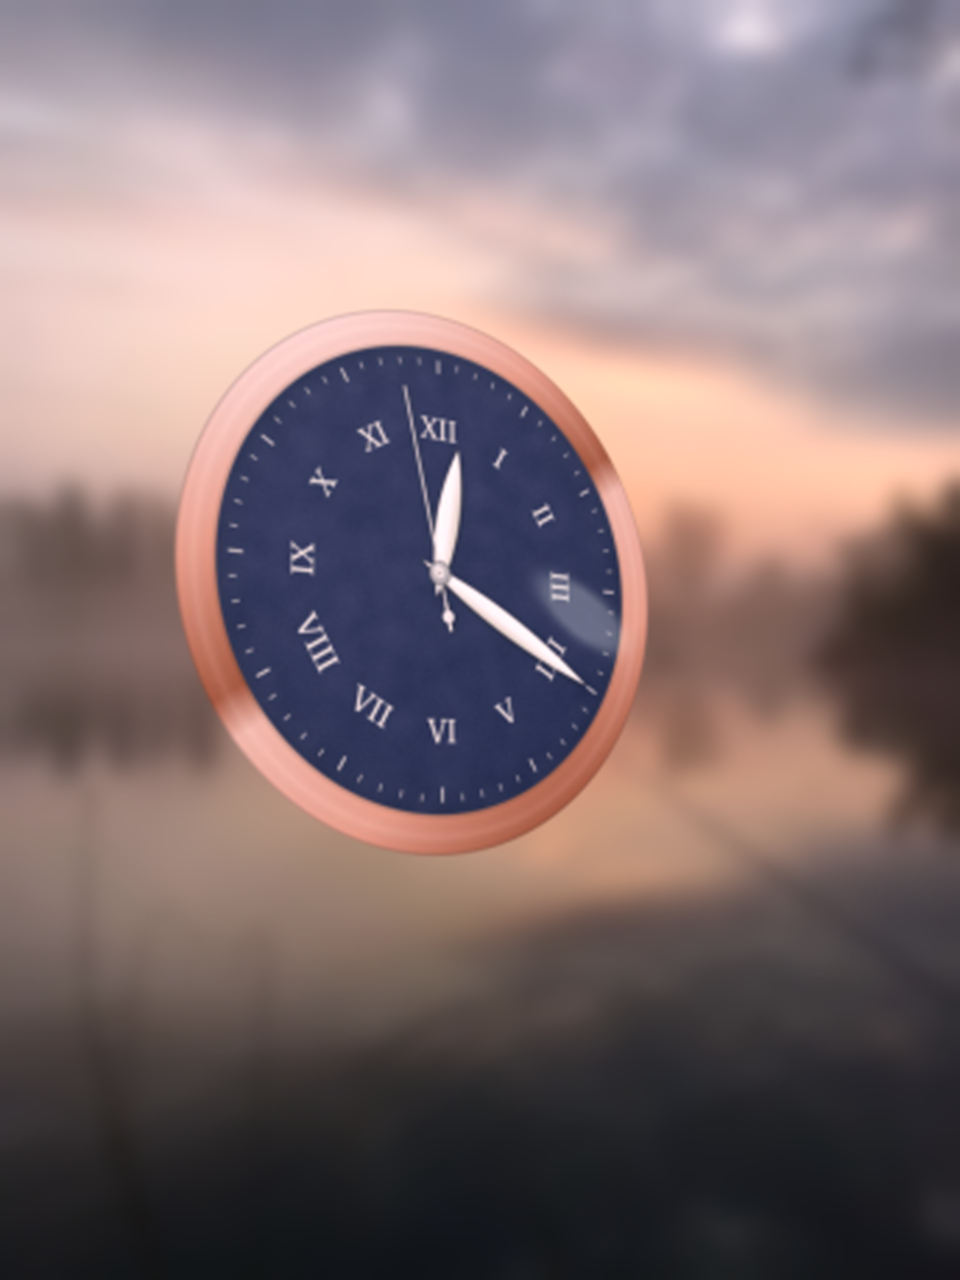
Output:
12,19,58
